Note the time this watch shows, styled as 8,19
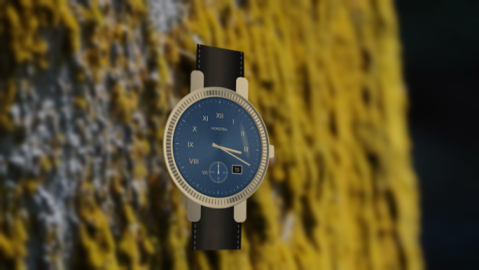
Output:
3,19
